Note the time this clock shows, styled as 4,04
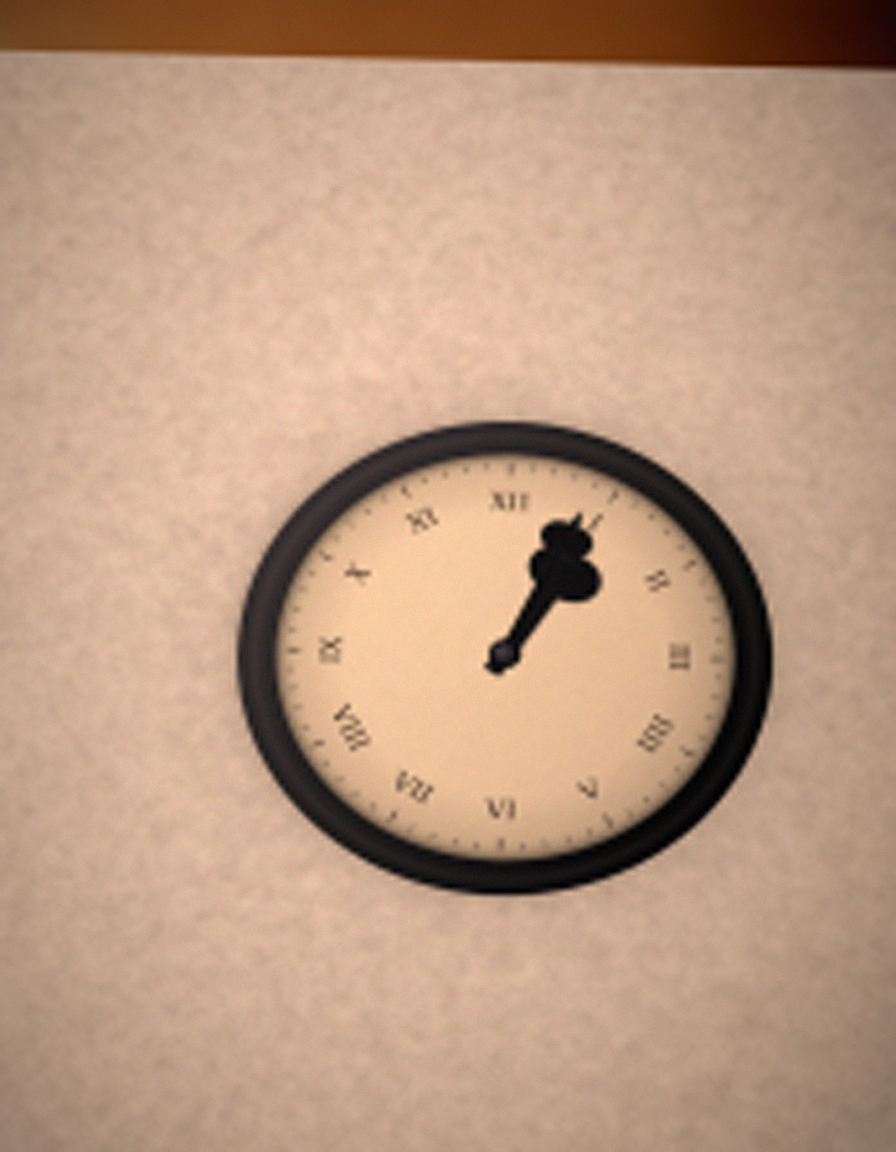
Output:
1,04
